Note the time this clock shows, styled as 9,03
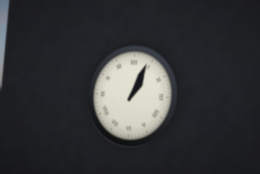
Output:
1,04
